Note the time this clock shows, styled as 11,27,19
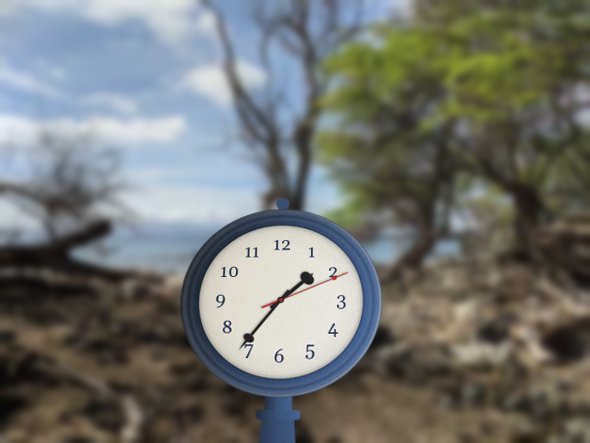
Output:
1,36,11
